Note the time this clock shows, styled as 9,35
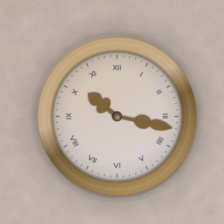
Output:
10,17
